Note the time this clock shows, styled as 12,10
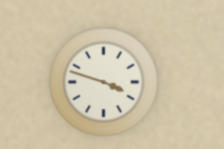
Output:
3,48
